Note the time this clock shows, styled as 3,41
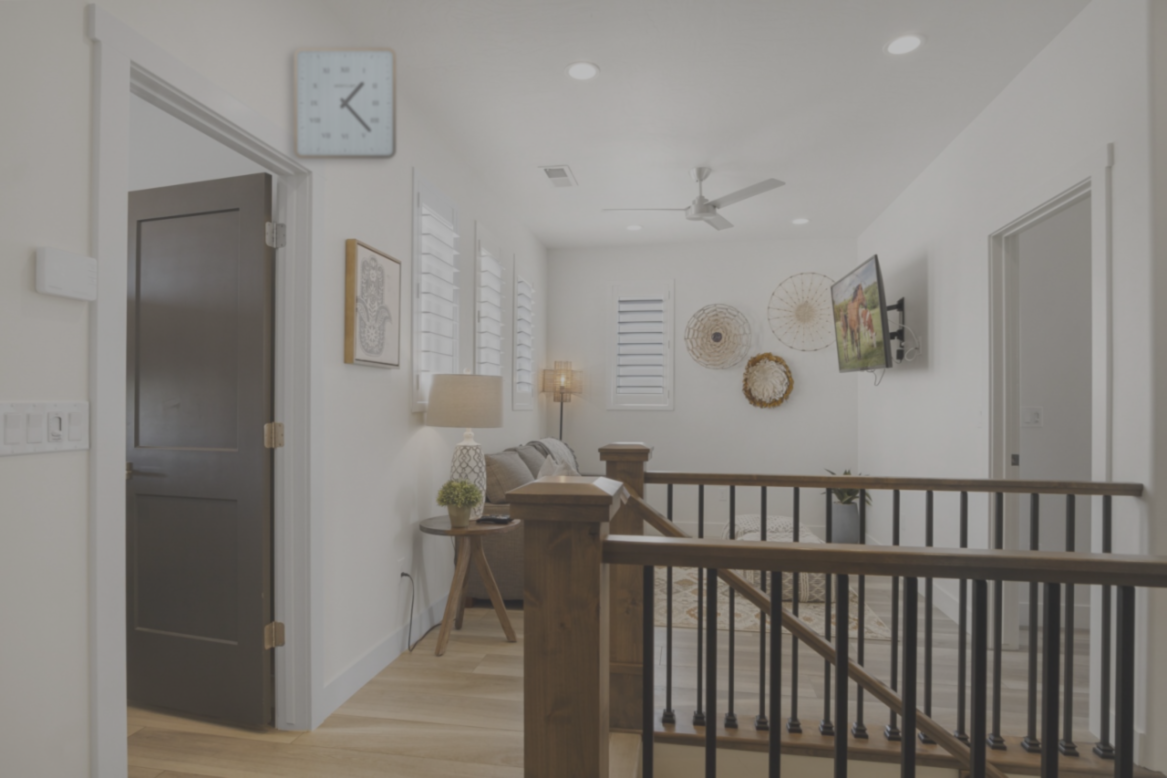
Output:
1,23
